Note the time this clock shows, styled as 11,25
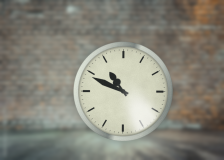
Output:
10,49
